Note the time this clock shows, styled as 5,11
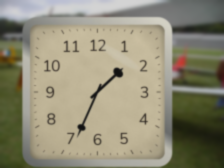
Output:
1,34
